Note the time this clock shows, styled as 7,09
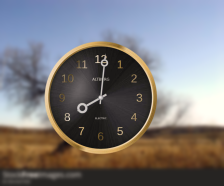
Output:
8,01
